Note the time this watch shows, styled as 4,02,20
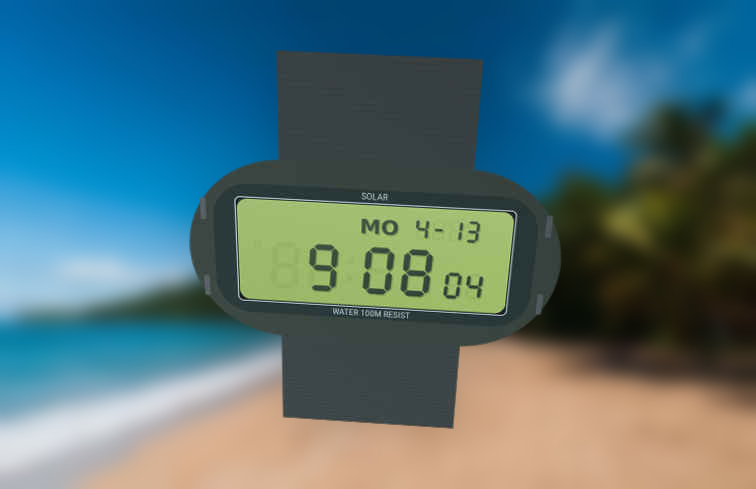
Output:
9,08,04
